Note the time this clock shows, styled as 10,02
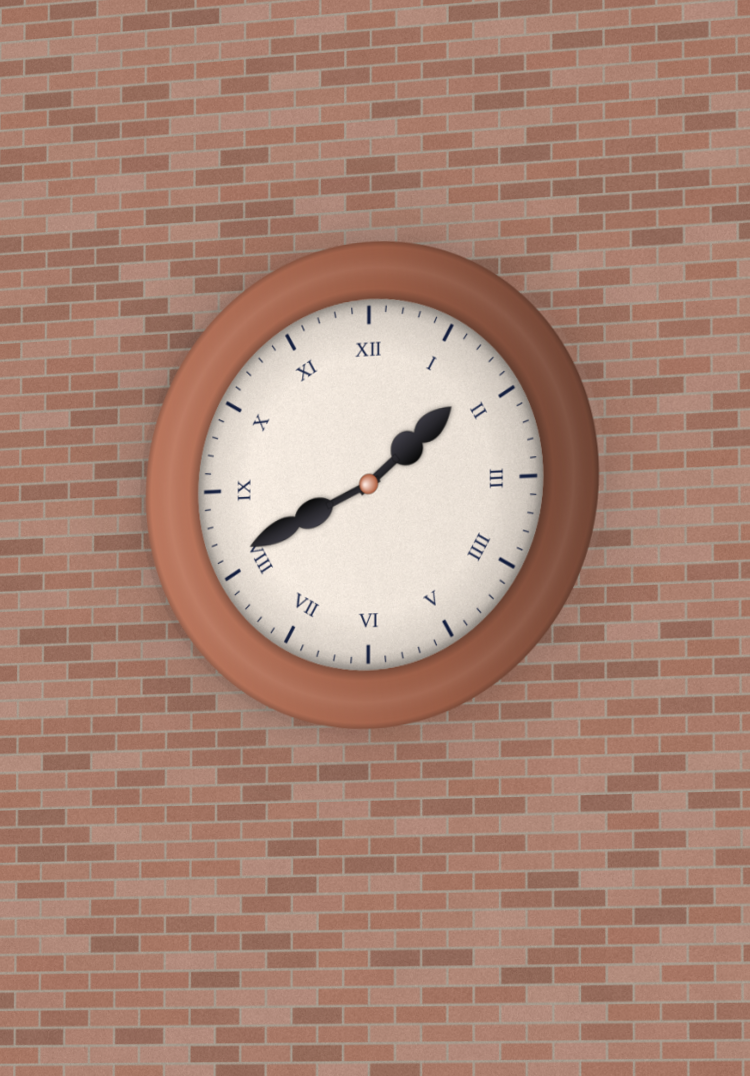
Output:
1,41
